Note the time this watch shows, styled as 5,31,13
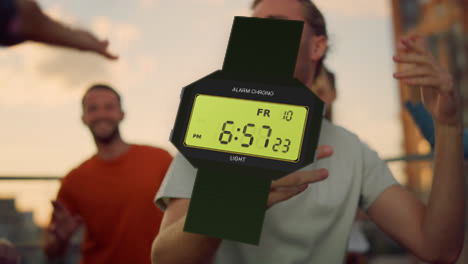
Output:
6,57,23
